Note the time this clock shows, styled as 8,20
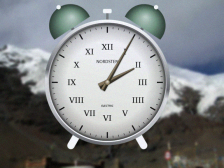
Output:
2,05
